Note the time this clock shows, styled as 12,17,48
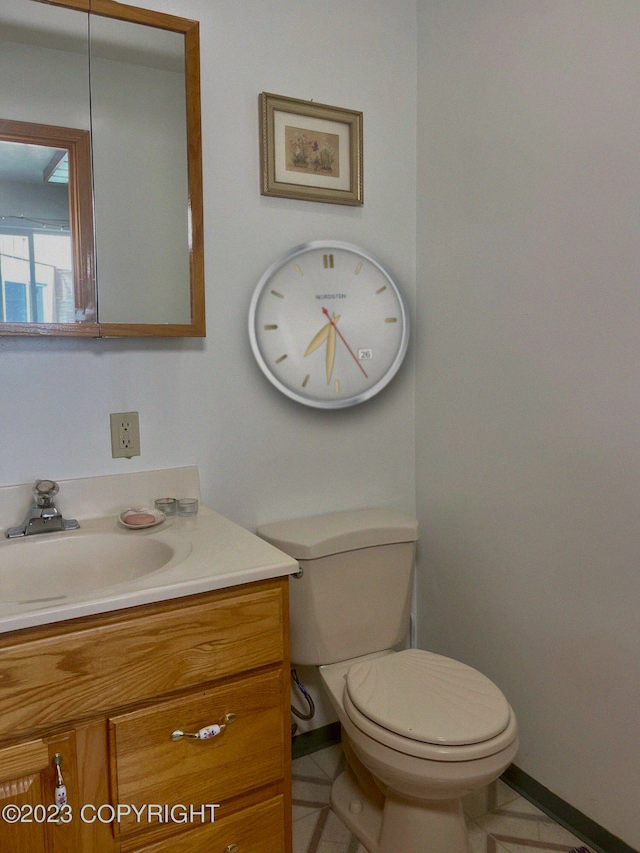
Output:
7,31,25
